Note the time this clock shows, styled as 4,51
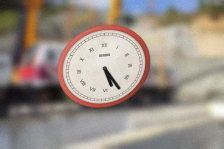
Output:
5,25
